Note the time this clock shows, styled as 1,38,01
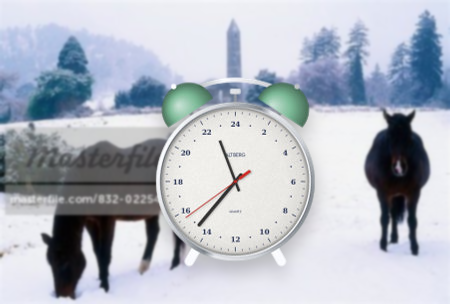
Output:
22,36,39
